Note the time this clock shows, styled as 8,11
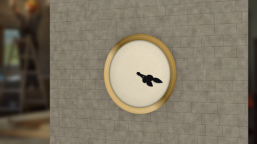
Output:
4,18
